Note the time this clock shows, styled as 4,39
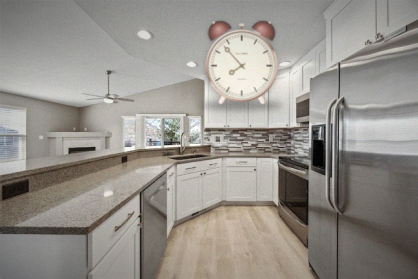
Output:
7,53
